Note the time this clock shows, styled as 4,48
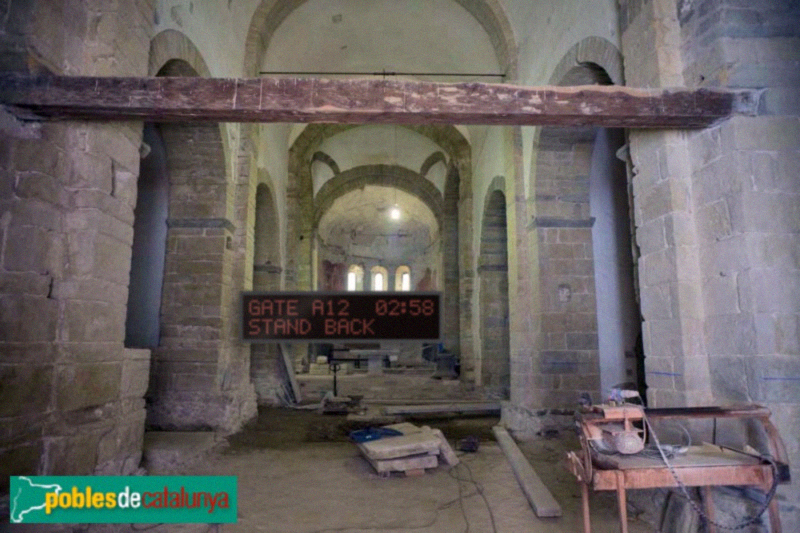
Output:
2,58
